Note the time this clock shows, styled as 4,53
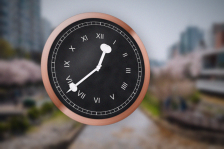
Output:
12,38
